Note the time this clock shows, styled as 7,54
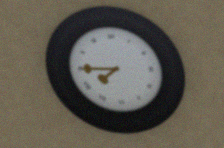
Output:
7,45
